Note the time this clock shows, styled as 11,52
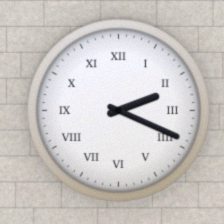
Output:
2,19
